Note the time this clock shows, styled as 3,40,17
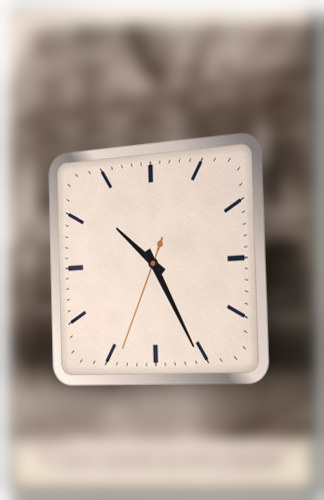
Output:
10,25,34
